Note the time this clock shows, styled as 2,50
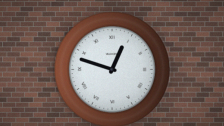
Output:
12,48
